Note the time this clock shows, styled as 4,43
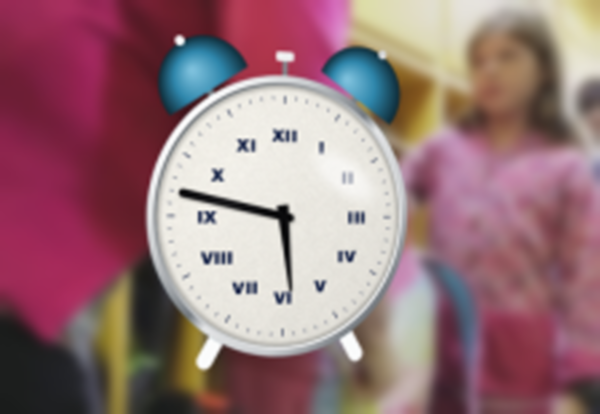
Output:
5,47
